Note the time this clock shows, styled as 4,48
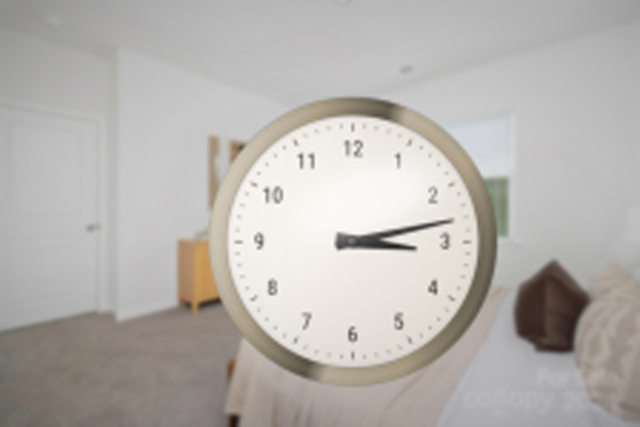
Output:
3,13
